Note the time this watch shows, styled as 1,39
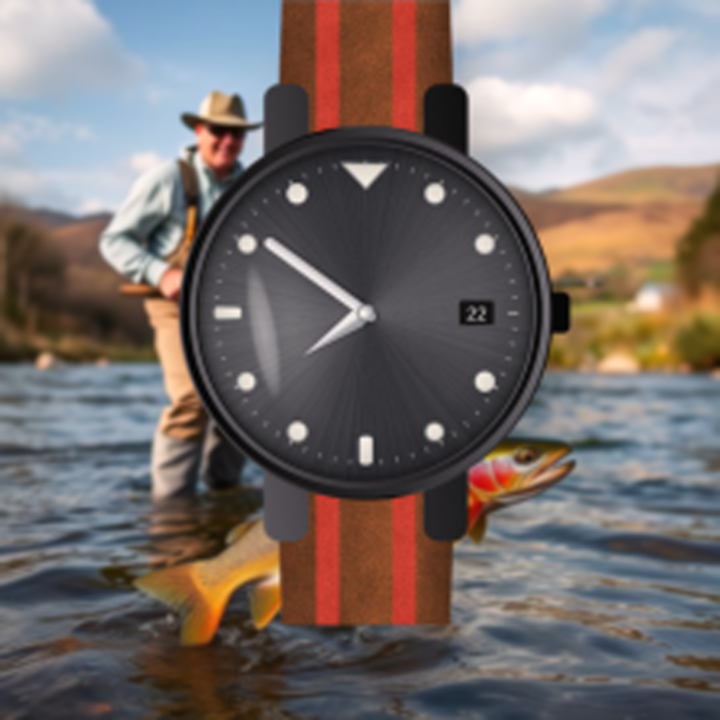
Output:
7,51
